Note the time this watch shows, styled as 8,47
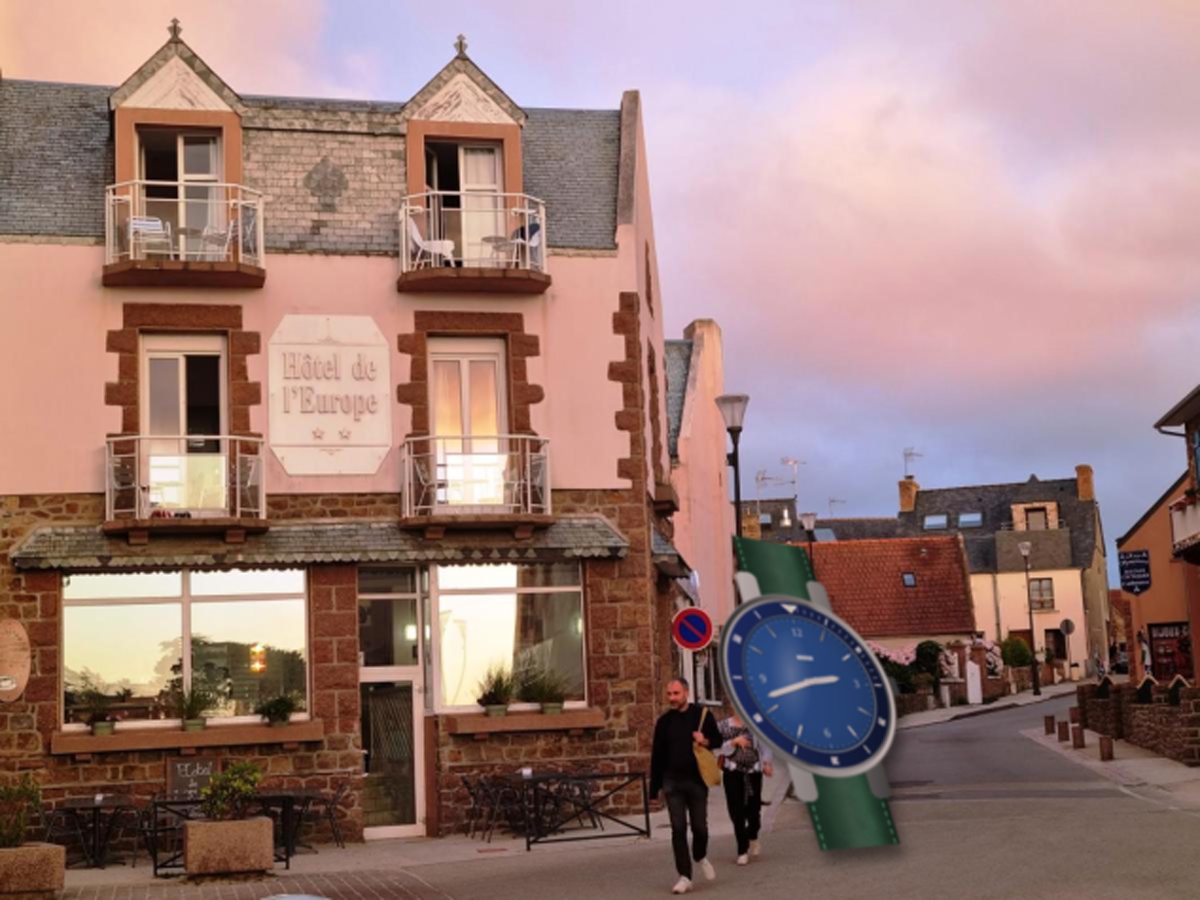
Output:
2,42
